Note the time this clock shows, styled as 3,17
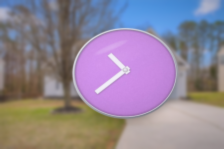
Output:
10,38
